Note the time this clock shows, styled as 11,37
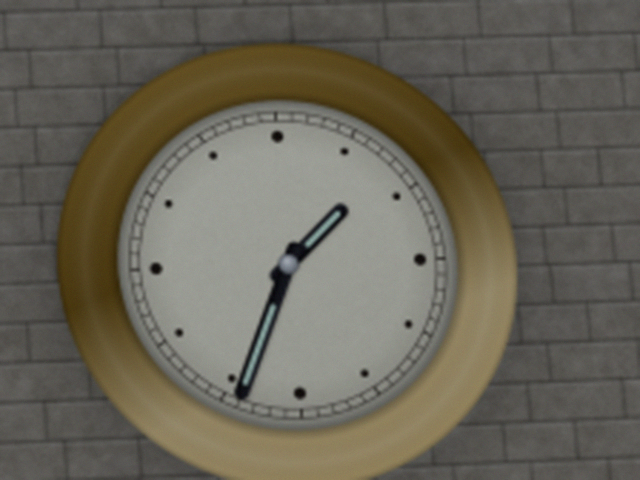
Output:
1,34
